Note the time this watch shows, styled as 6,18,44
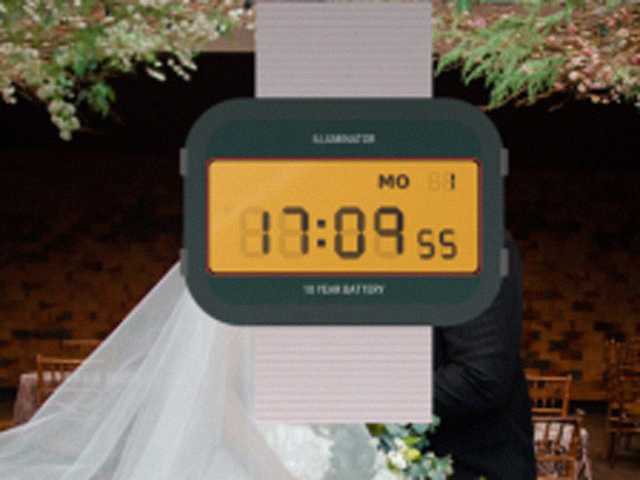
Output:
17,09,55
